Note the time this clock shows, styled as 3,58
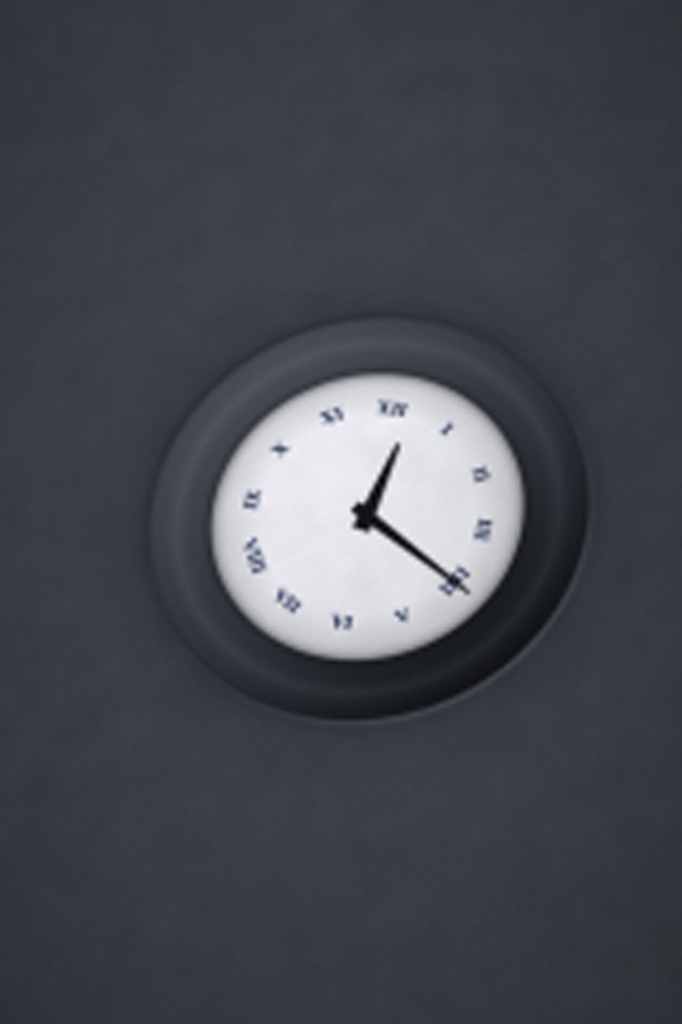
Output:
12,20
